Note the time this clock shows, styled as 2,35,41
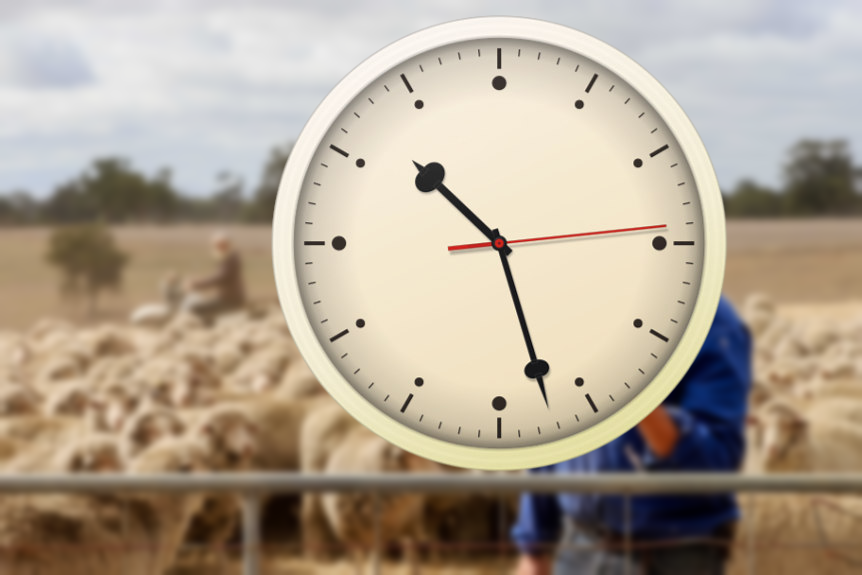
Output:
10,27,14
